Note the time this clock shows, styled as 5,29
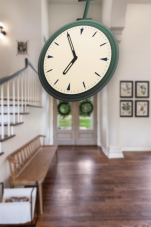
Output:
6,55
